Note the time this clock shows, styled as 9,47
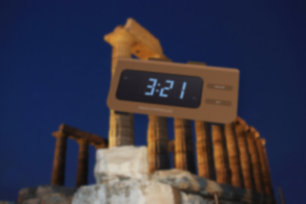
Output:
3,21
